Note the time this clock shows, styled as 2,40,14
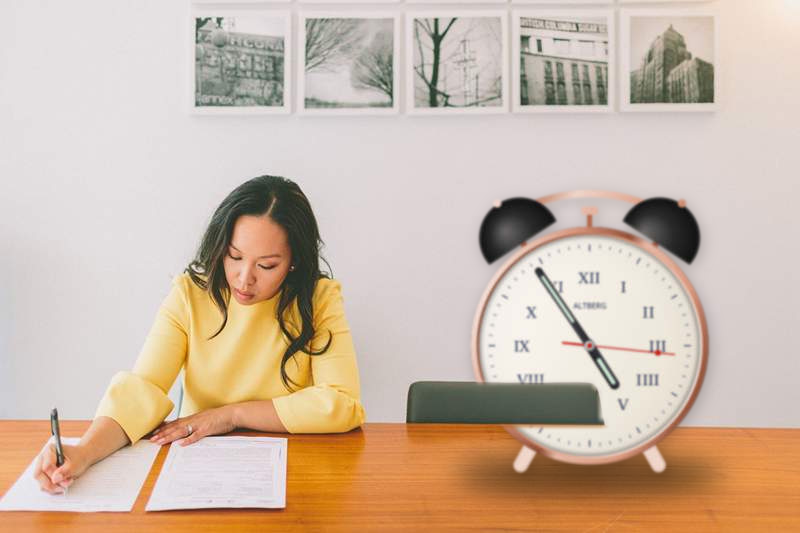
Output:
4,54,16
